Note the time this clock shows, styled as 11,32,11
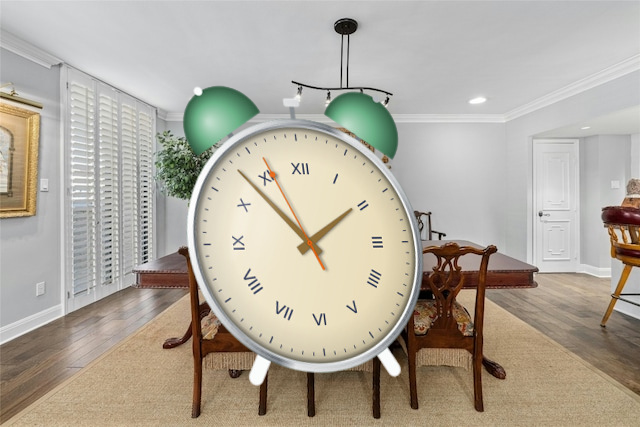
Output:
1,52,56
